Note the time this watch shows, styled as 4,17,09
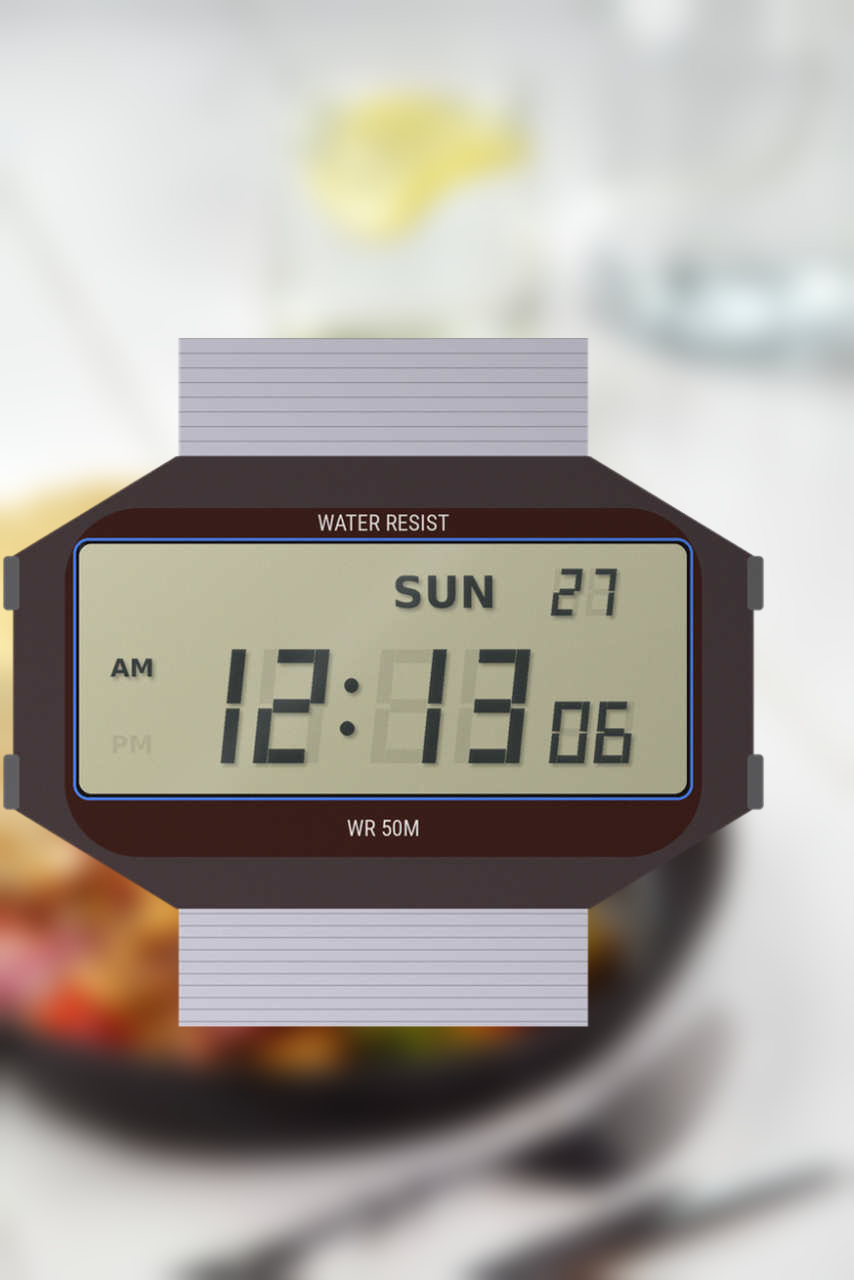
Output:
12,13,06
